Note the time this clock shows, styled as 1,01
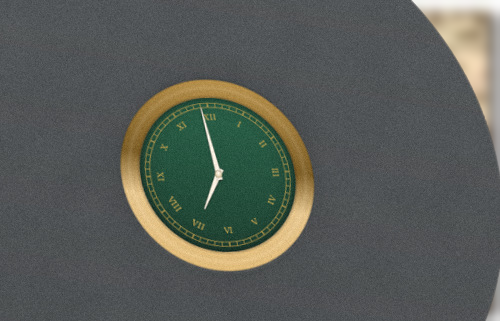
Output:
6,59
